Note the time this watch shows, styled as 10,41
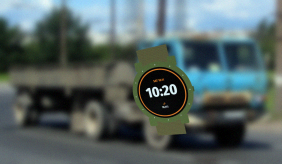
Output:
10,20
